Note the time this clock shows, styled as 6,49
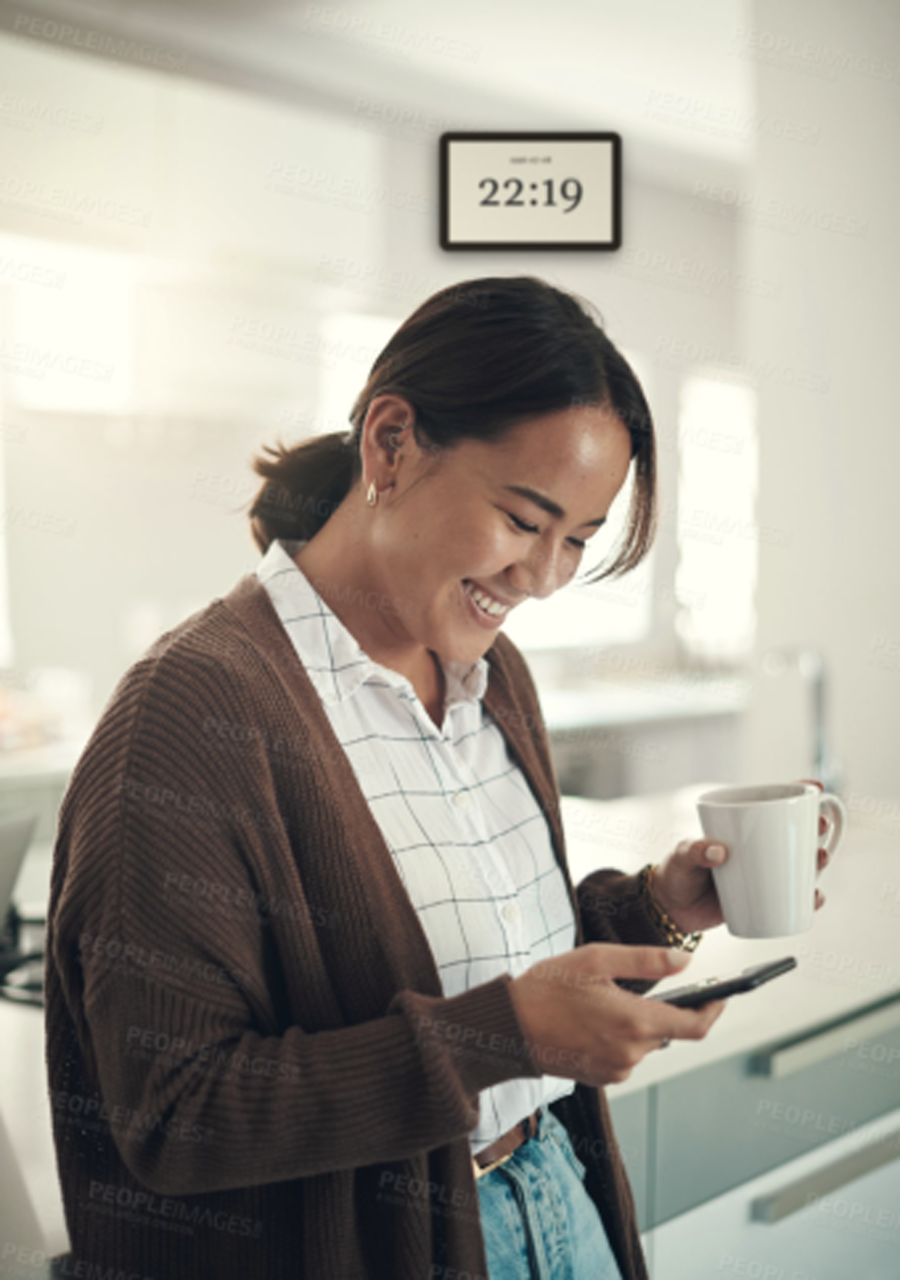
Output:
22,19
